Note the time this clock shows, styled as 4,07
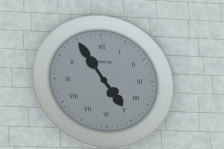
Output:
4,55
